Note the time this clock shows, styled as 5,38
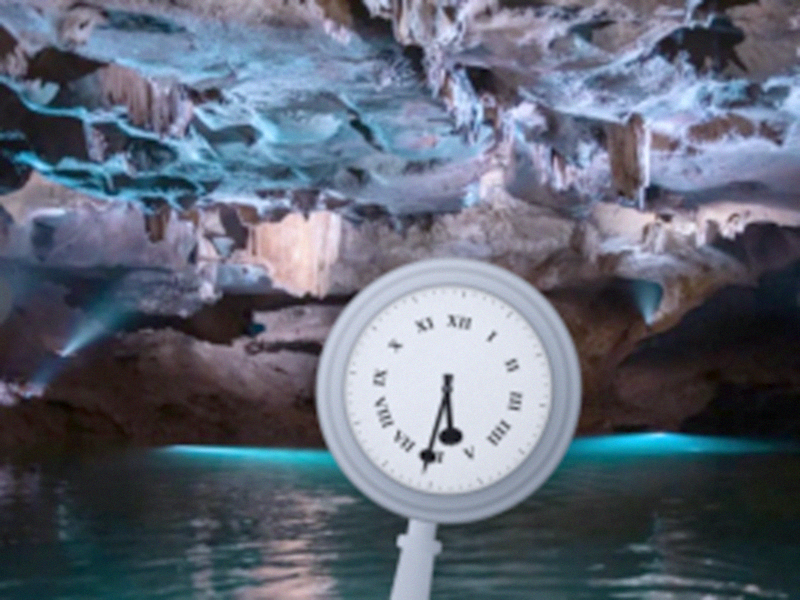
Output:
5,31
